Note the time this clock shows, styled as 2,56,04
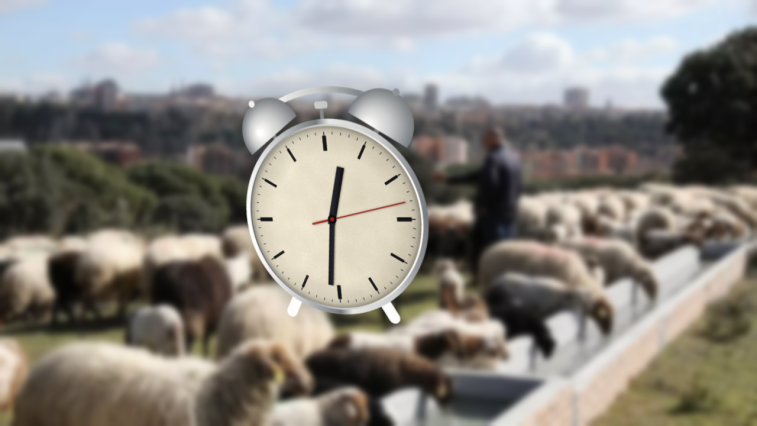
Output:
12,31,13
